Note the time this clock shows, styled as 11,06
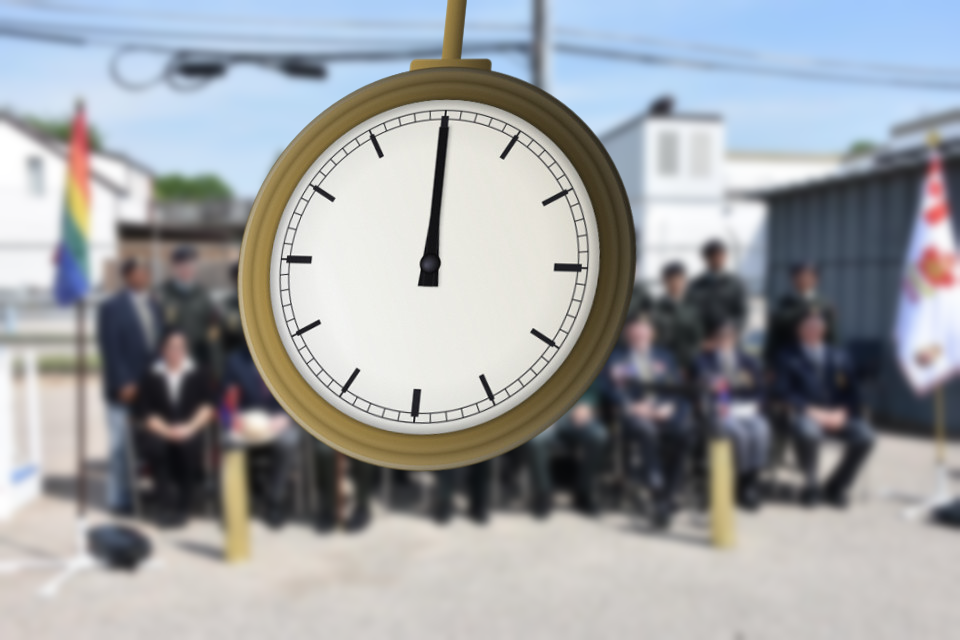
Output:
12,00
